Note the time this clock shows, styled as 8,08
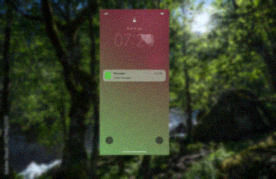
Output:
7,20
